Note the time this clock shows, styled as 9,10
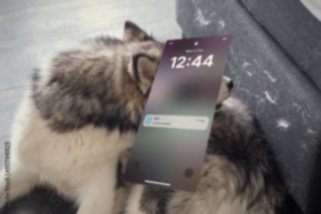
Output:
12,44
